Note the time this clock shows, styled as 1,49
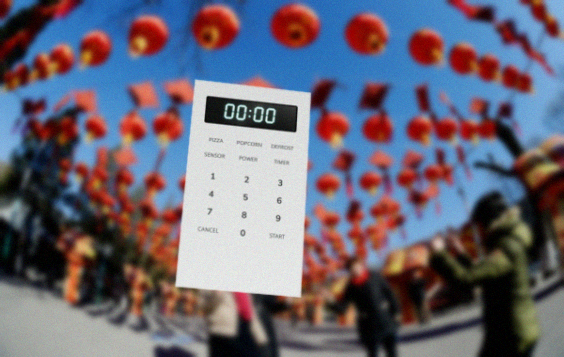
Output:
0,00
